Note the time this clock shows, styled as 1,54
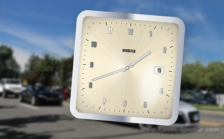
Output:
1,41
